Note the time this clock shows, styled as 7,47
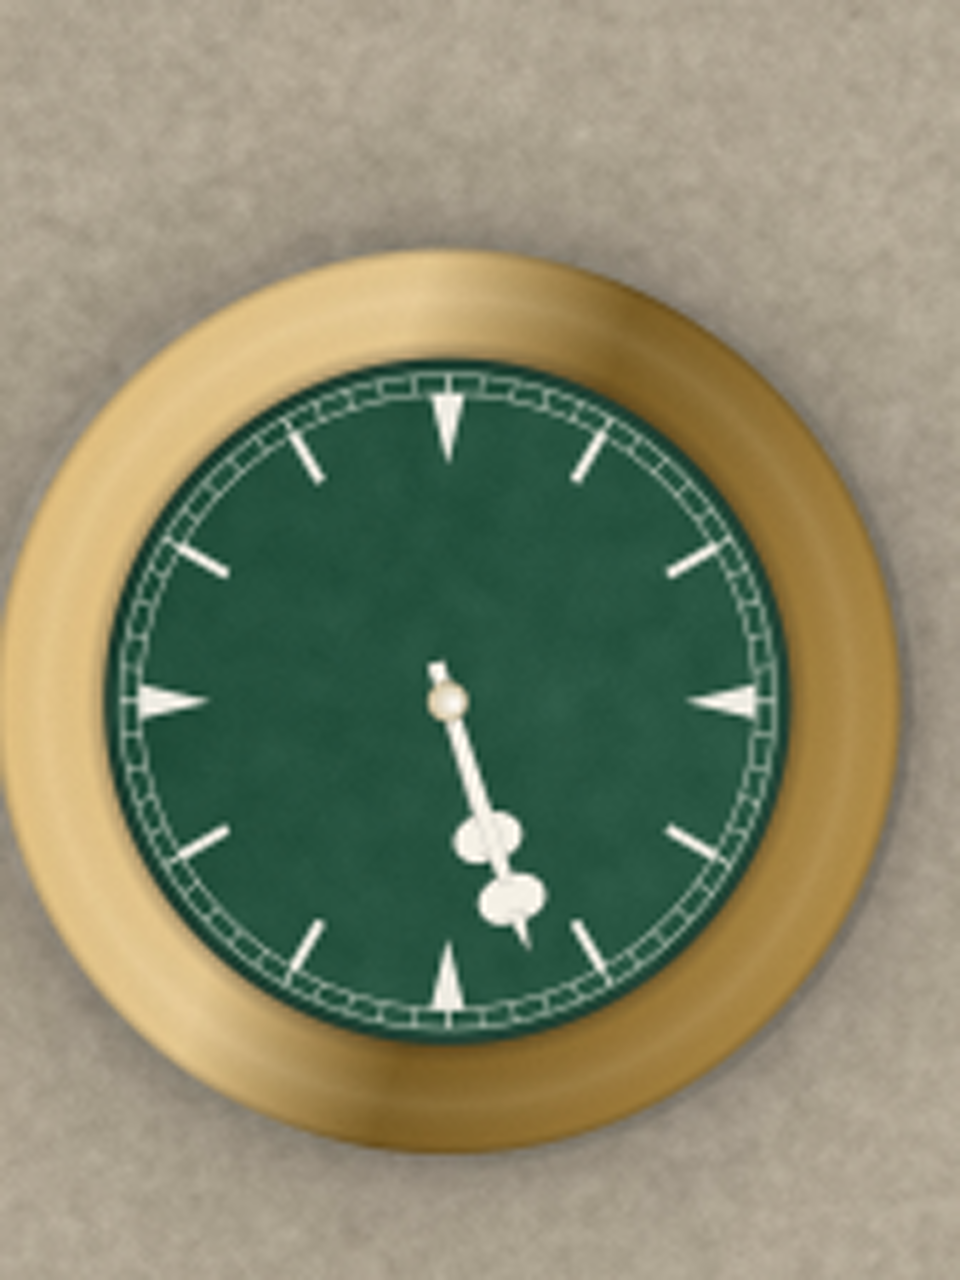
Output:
5,27
